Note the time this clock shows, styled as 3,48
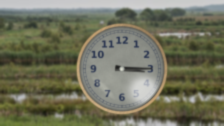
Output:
3,15
